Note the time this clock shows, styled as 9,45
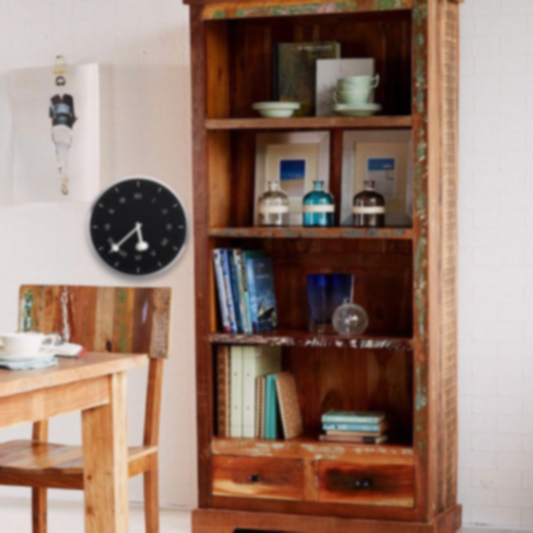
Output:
5,38
